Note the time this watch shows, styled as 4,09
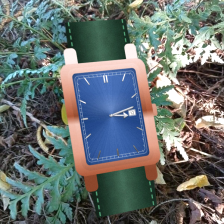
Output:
3,13
